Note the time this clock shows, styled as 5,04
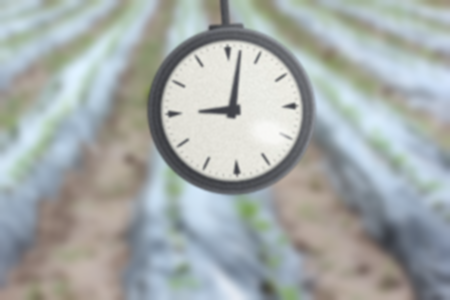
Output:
9,02
